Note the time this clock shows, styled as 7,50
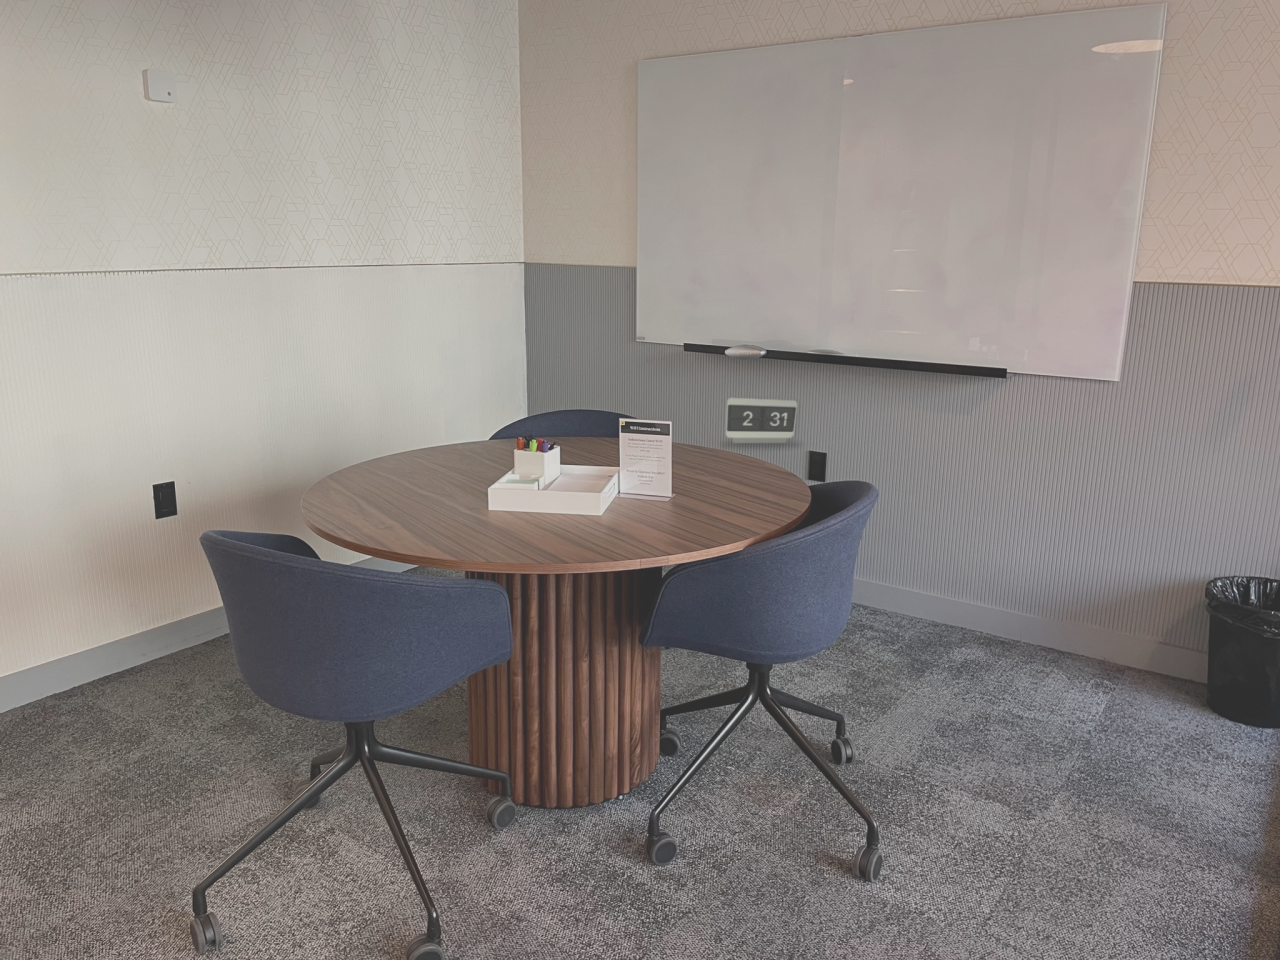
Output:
2,31
